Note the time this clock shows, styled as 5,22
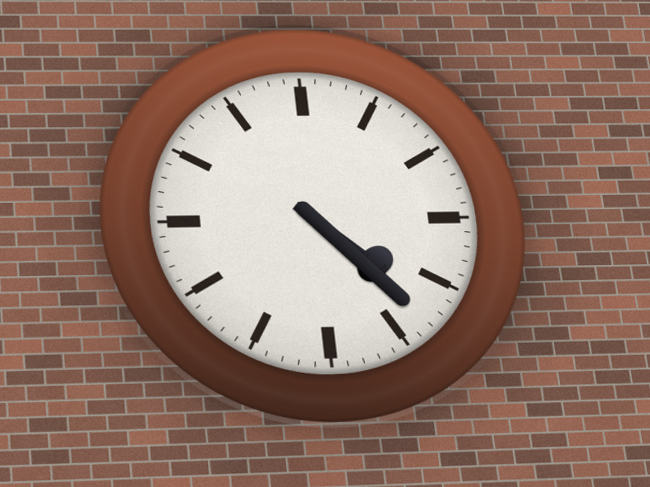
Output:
4,23
